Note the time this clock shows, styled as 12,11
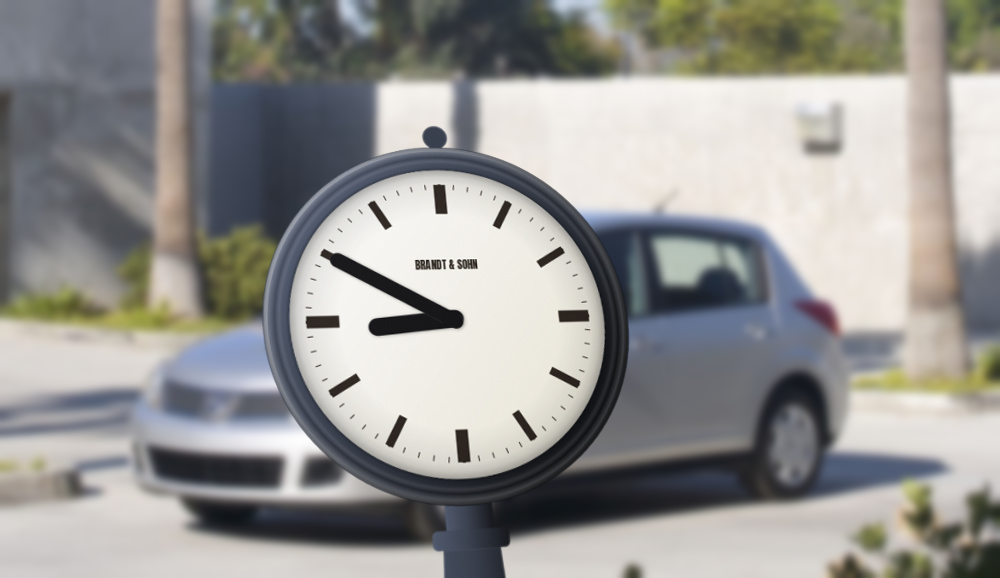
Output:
8,50
